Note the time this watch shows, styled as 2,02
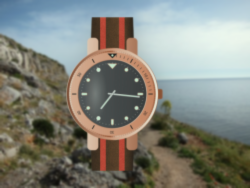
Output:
7,16
